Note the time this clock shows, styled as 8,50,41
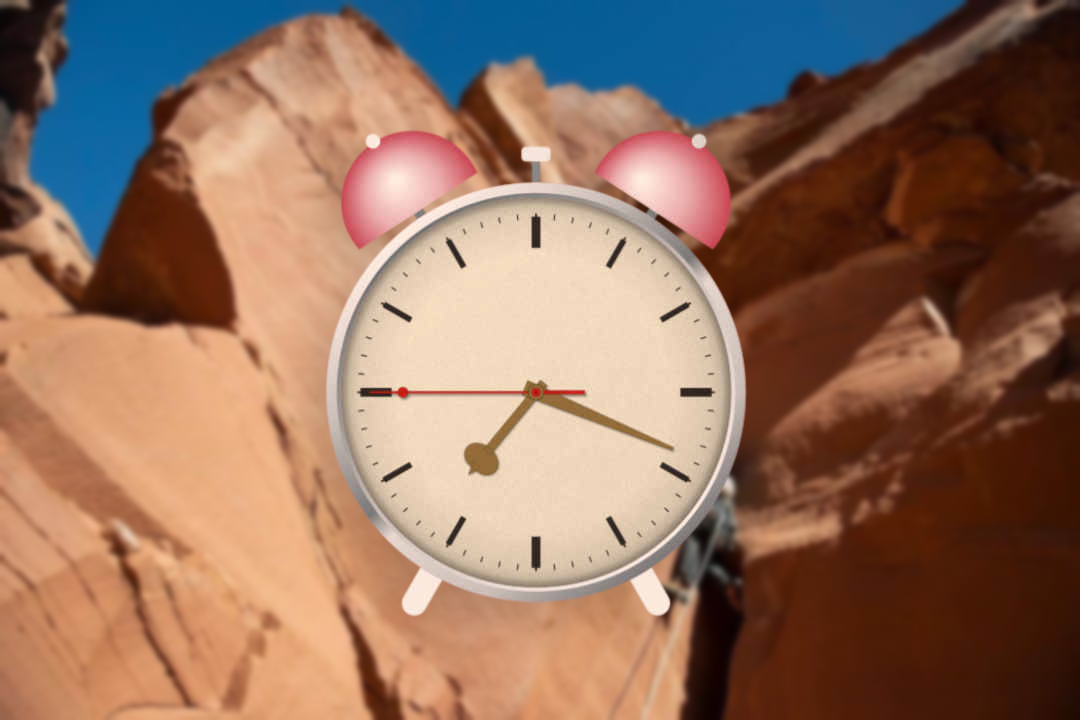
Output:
7,18,45
